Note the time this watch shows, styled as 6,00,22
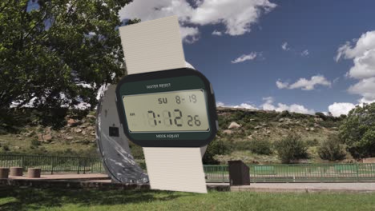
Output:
7,12,26
